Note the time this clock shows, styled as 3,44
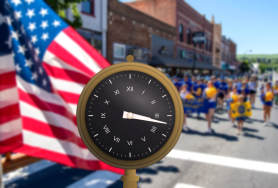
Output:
3,17
